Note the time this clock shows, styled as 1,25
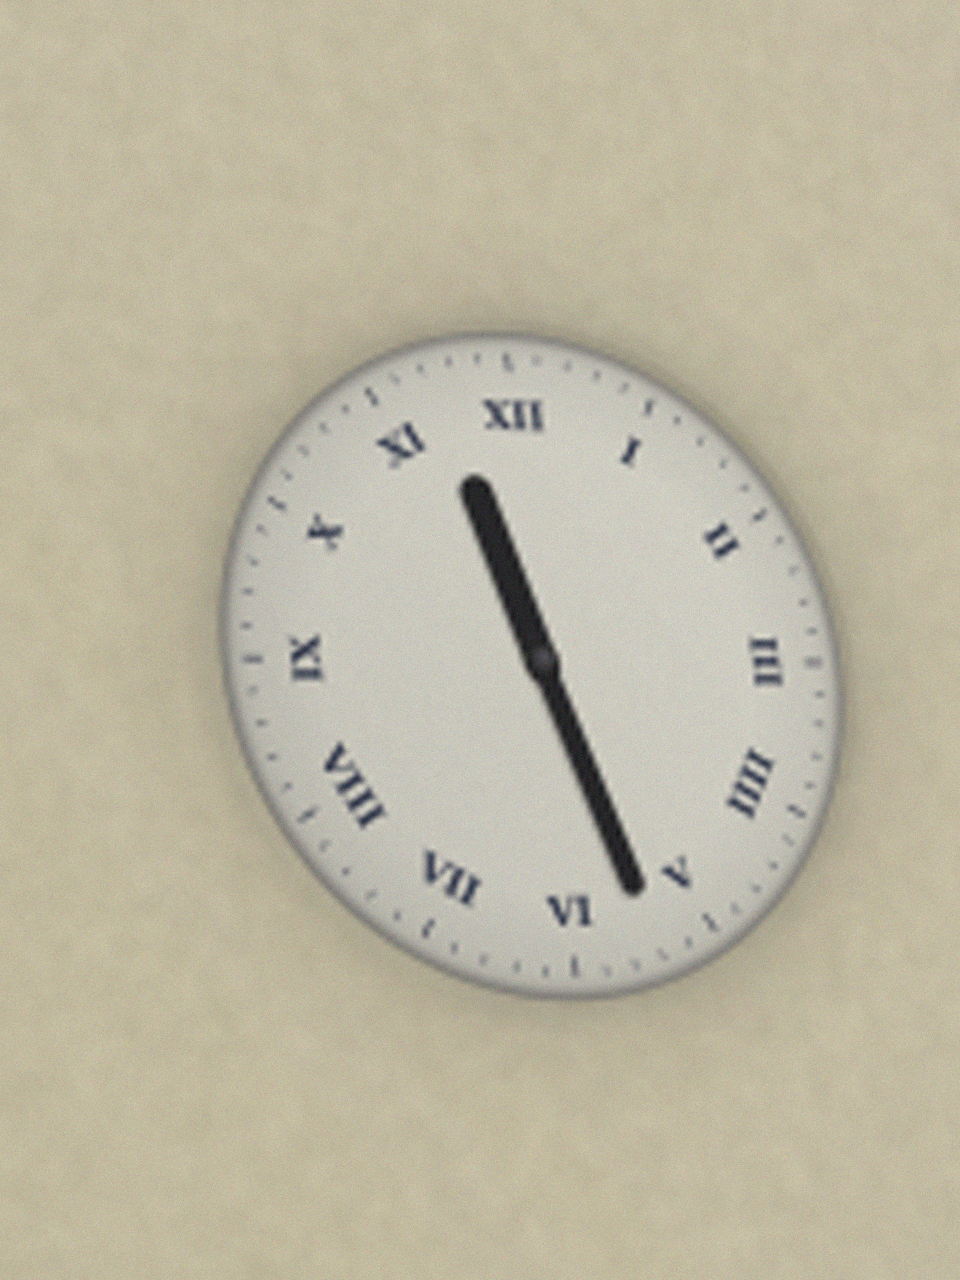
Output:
11,27
